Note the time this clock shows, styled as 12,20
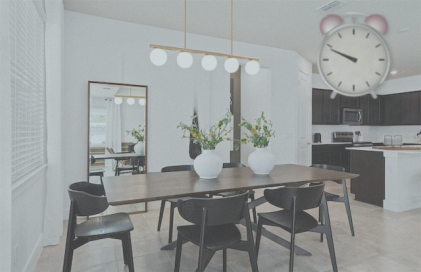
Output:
9,49
